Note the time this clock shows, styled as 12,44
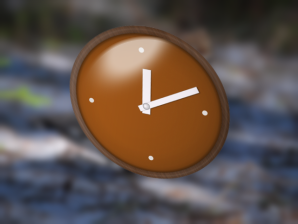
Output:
12,11
